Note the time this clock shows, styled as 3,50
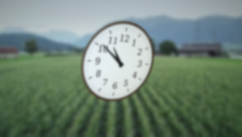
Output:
10,51
